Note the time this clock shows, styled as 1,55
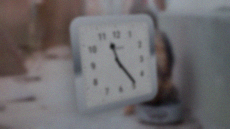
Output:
11,24
